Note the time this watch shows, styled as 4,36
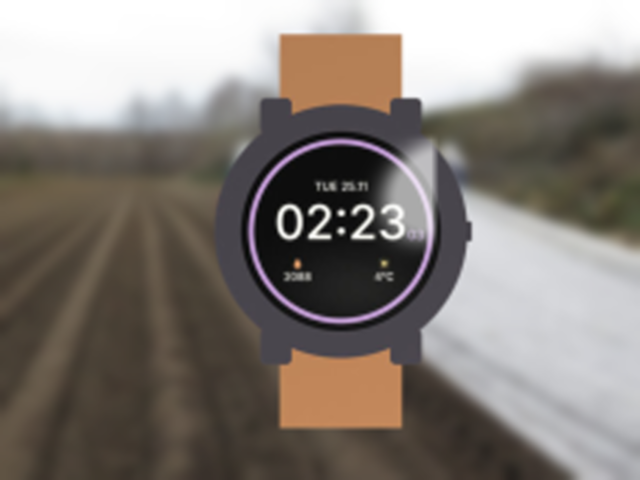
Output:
2,23
